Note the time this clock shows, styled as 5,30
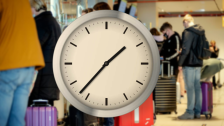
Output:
1,37
